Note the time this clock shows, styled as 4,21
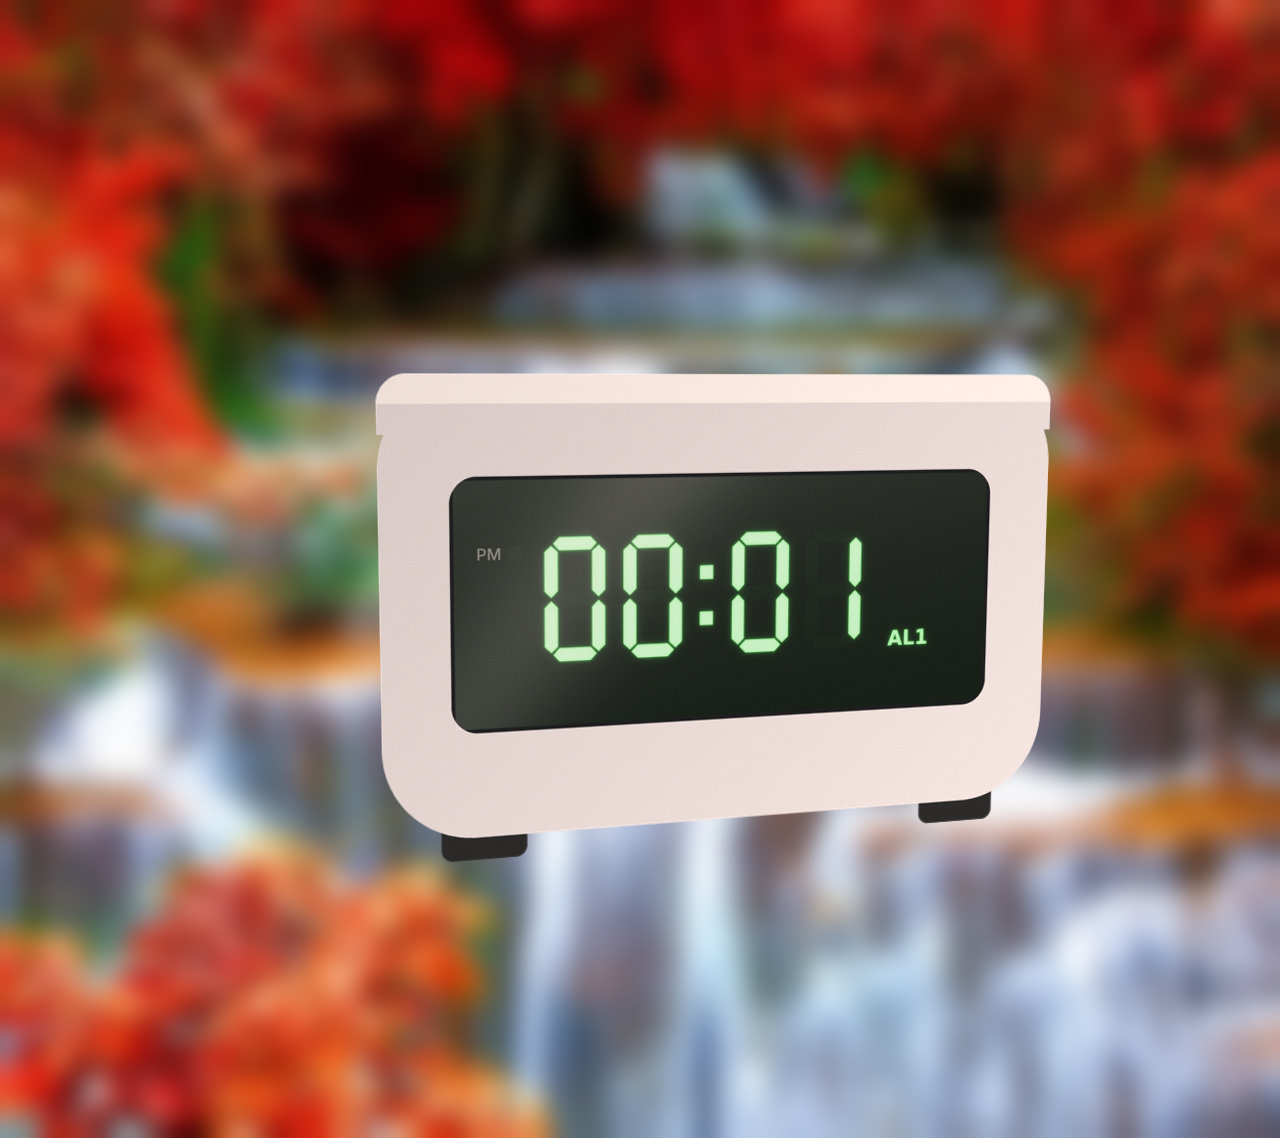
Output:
0,01
